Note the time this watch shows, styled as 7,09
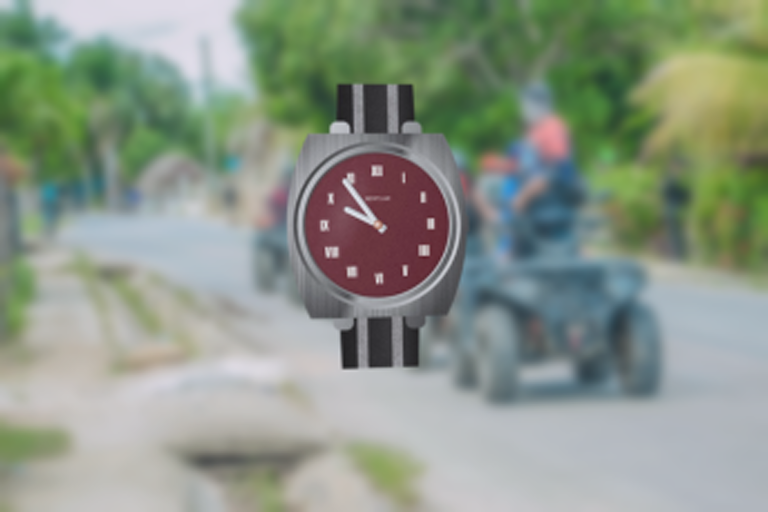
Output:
9,54
